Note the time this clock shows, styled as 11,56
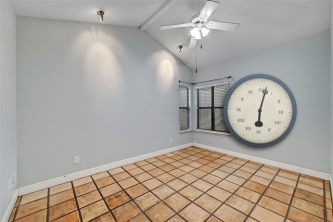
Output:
6,02
